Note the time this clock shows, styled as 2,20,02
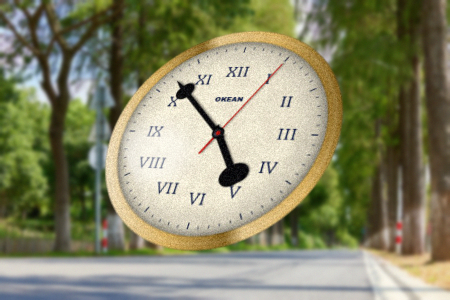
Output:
4,52,05
